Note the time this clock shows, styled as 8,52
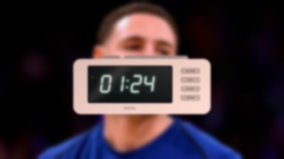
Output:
1,24
